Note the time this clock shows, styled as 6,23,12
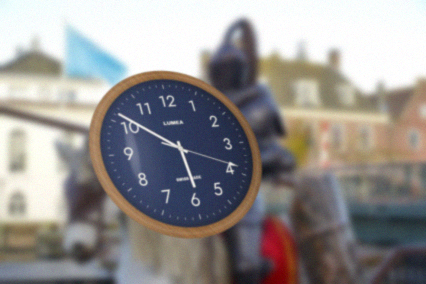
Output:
5,51,19
